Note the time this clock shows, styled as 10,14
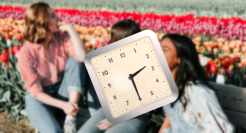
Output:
2,30
